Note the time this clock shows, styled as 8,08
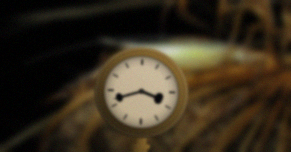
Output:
3,42
